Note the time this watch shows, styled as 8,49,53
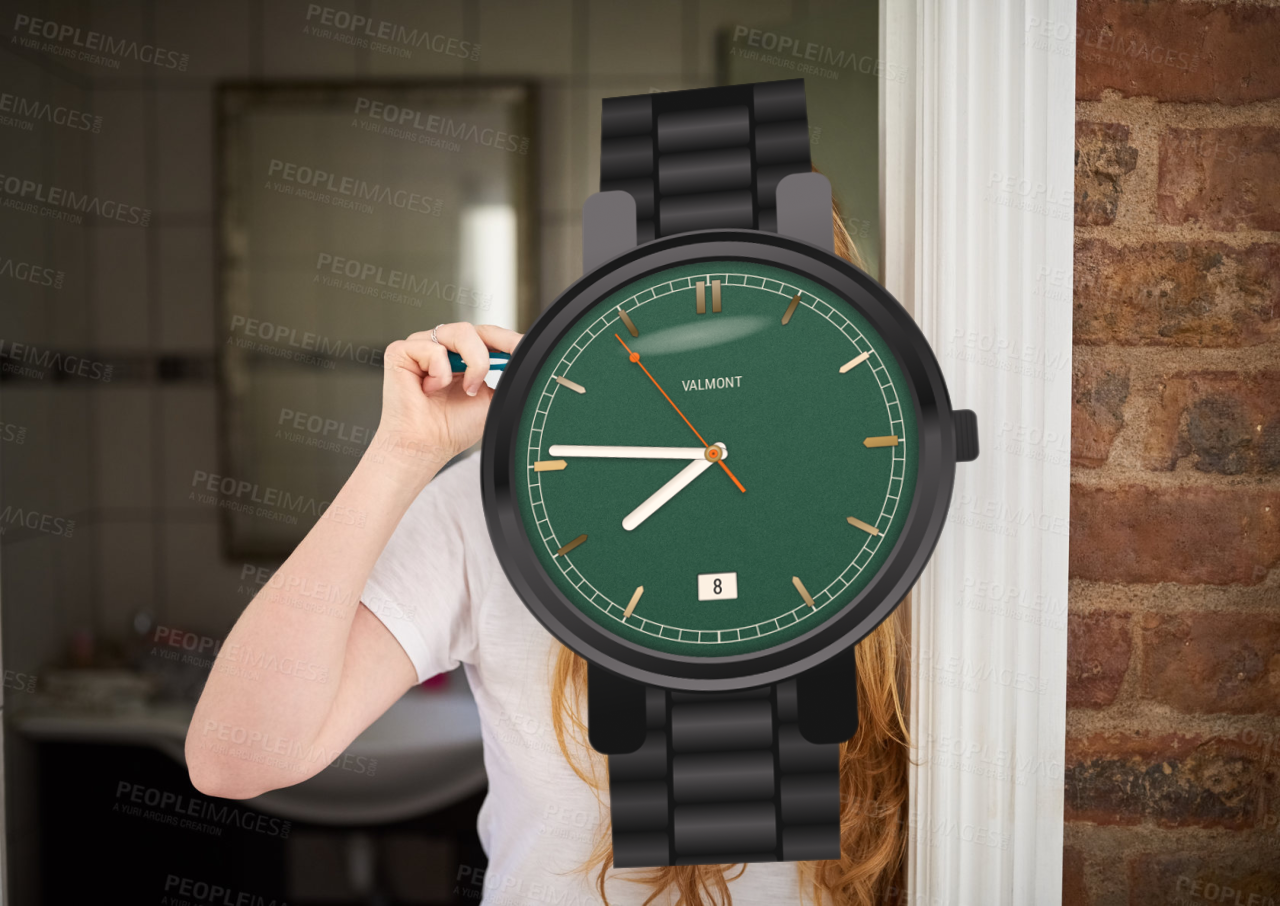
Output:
7,45,54
